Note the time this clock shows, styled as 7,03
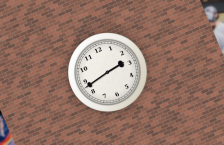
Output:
2,43
